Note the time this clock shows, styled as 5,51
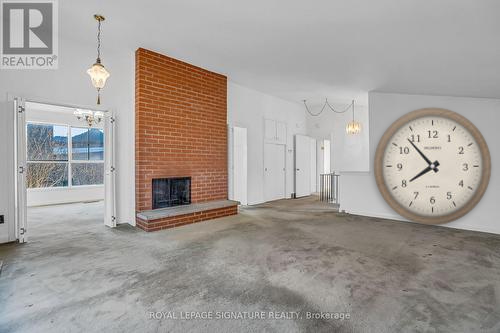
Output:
7,53
